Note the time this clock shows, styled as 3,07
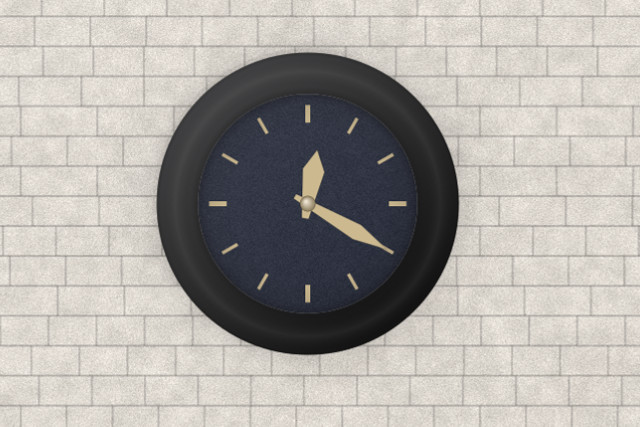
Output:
12,20
